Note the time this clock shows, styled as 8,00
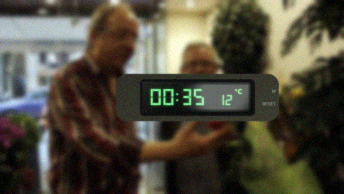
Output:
0,35
